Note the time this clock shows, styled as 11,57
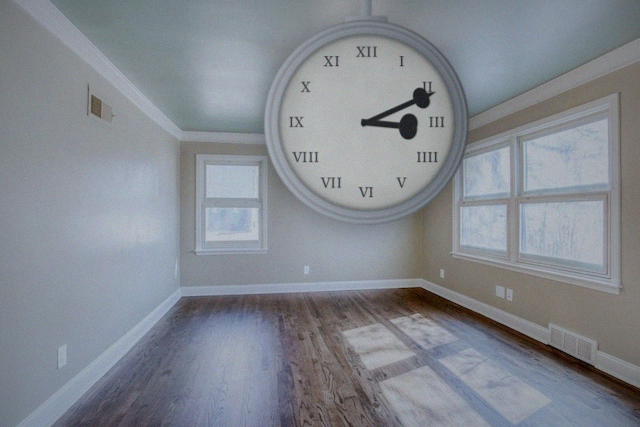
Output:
3,11
